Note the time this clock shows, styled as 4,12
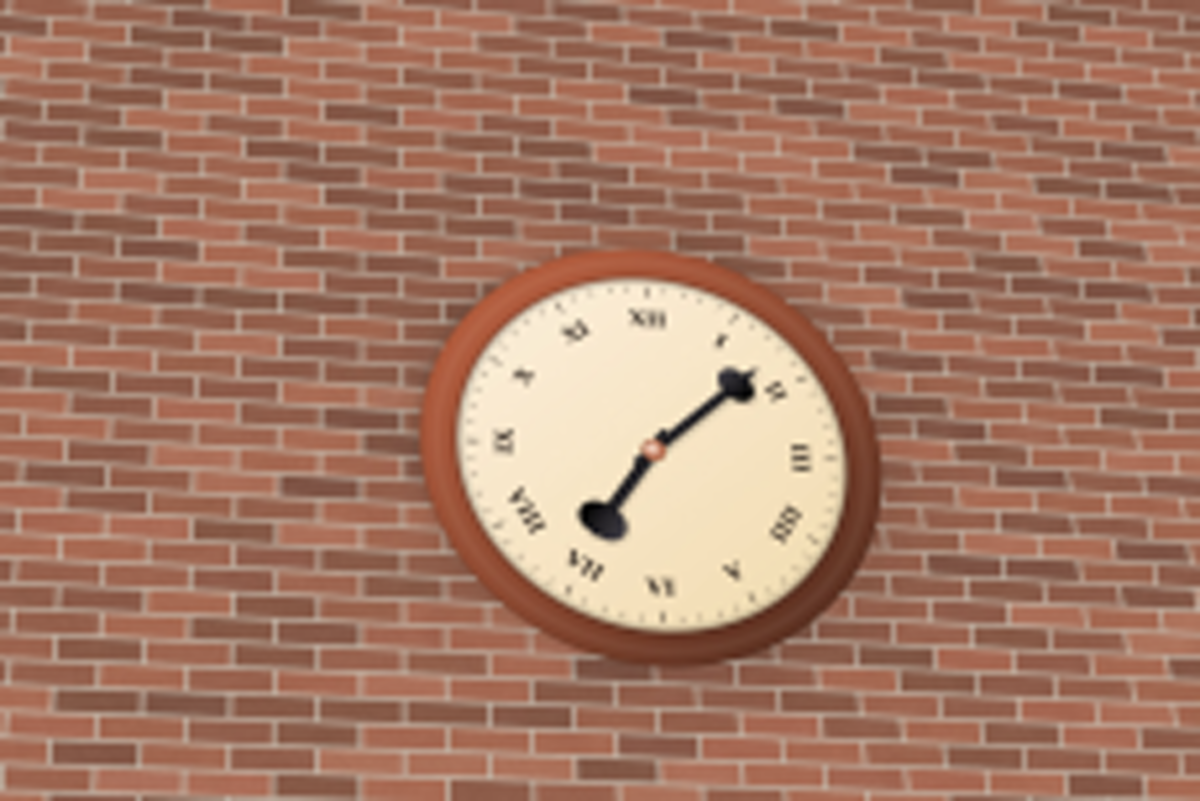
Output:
7,08
